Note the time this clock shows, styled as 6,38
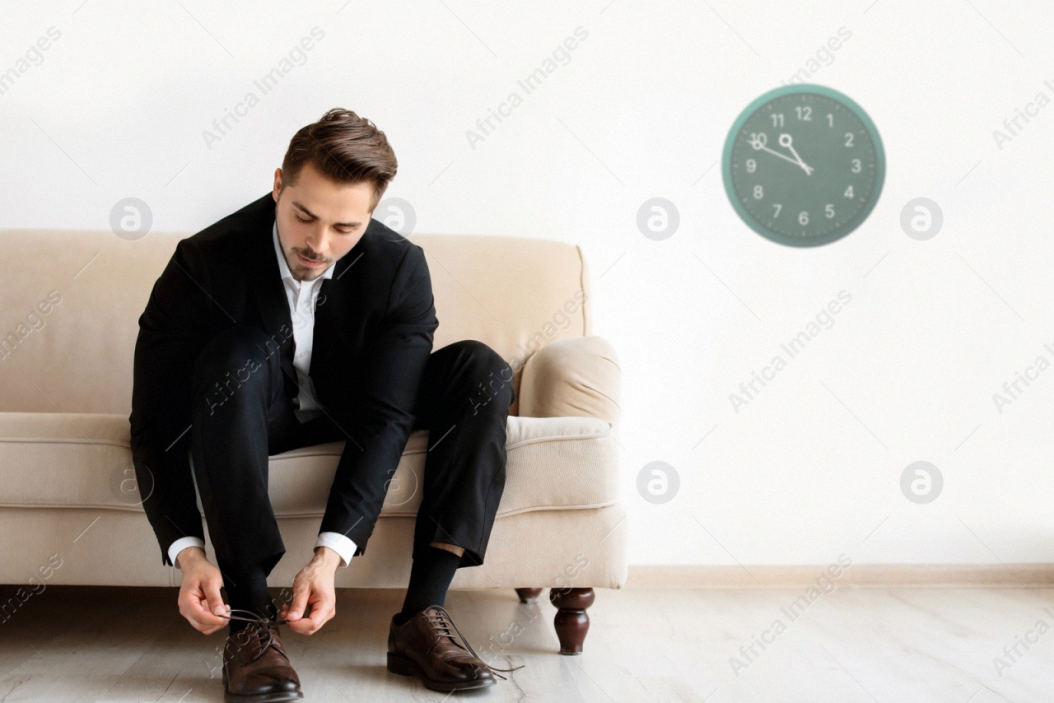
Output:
10,49
